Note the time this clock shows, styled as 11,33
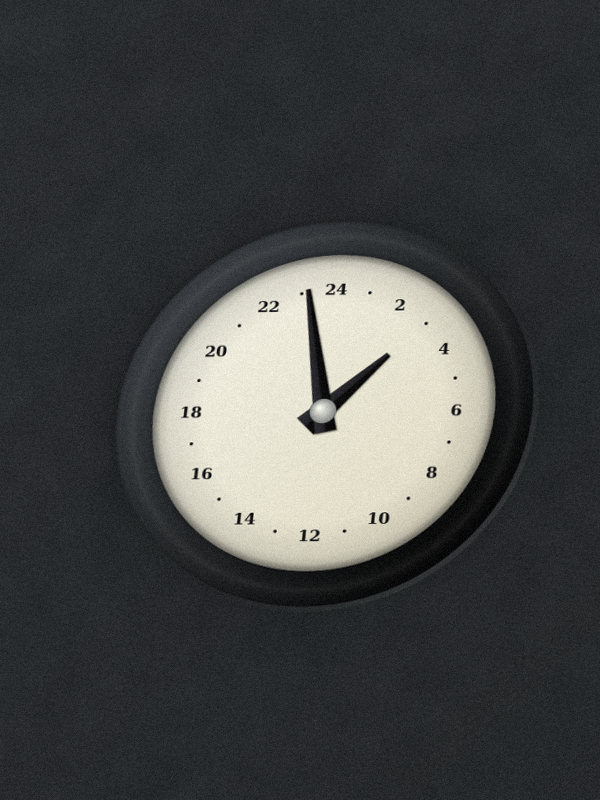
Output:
2,58
